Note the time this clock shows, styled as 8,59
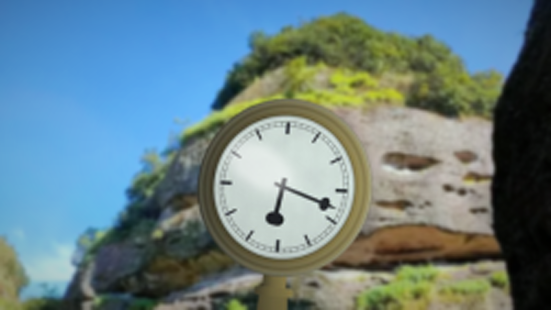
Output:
6,18
